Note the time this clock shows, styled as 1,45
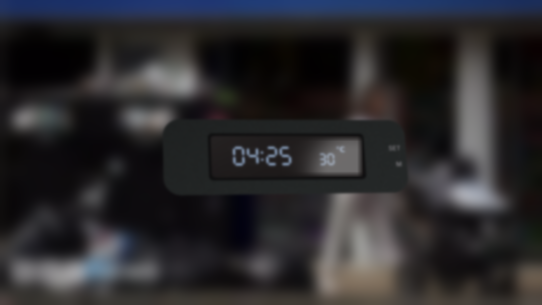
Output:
4,25
